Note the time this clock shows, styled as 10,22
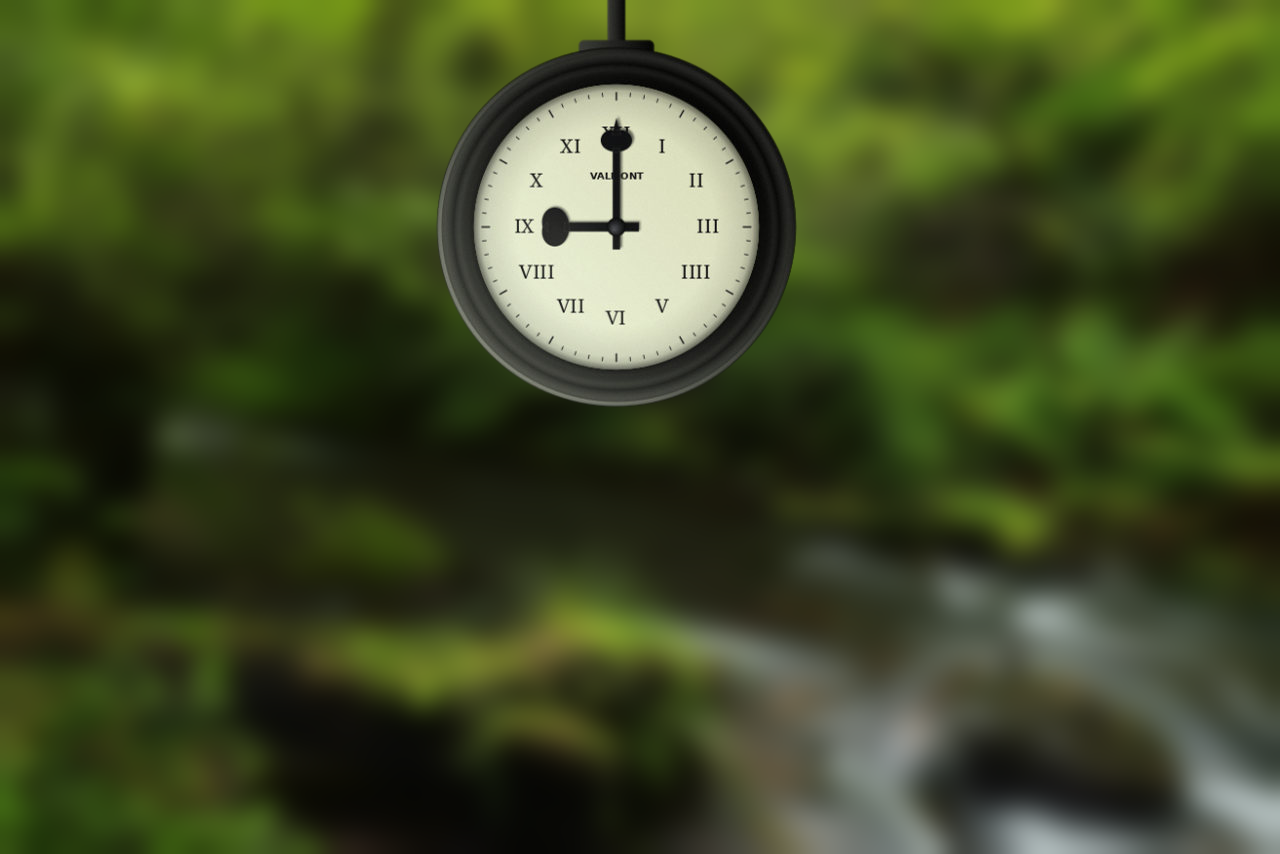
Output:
9,00
